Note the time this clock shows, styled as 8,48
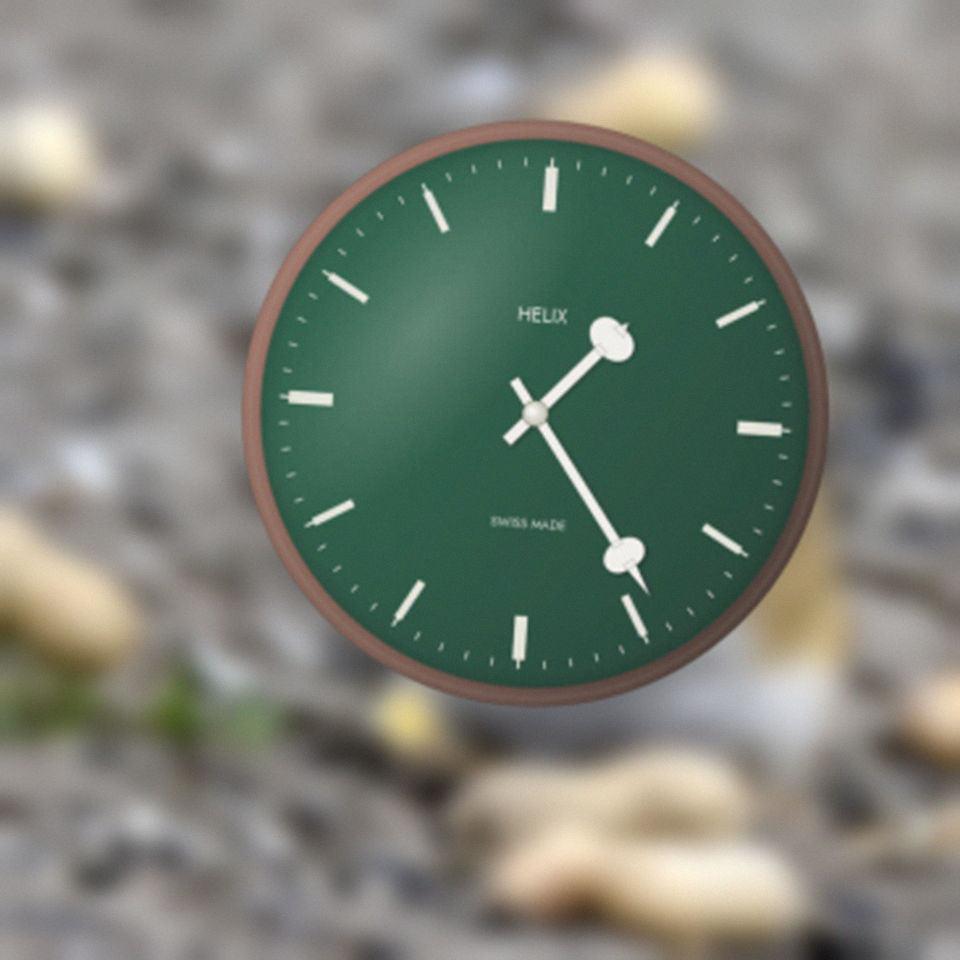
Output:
1,24
